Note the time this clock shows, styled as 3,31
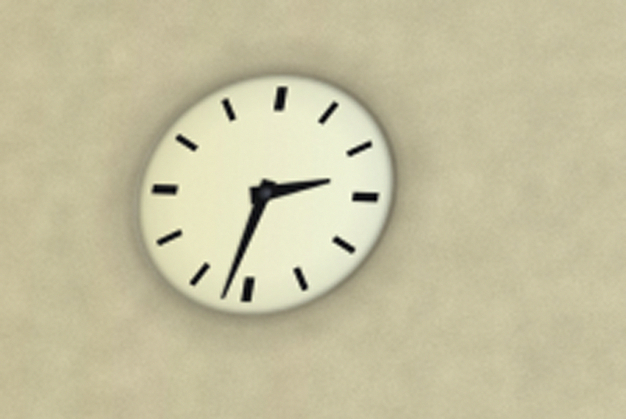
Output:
2,32
